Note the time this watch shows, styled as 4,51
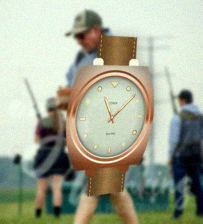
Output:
11,08
